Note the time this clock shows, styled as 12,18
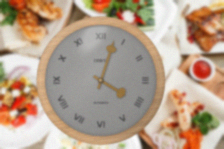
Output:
4,03
